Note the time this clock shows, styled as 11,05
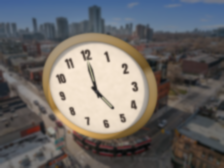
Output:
5,00
